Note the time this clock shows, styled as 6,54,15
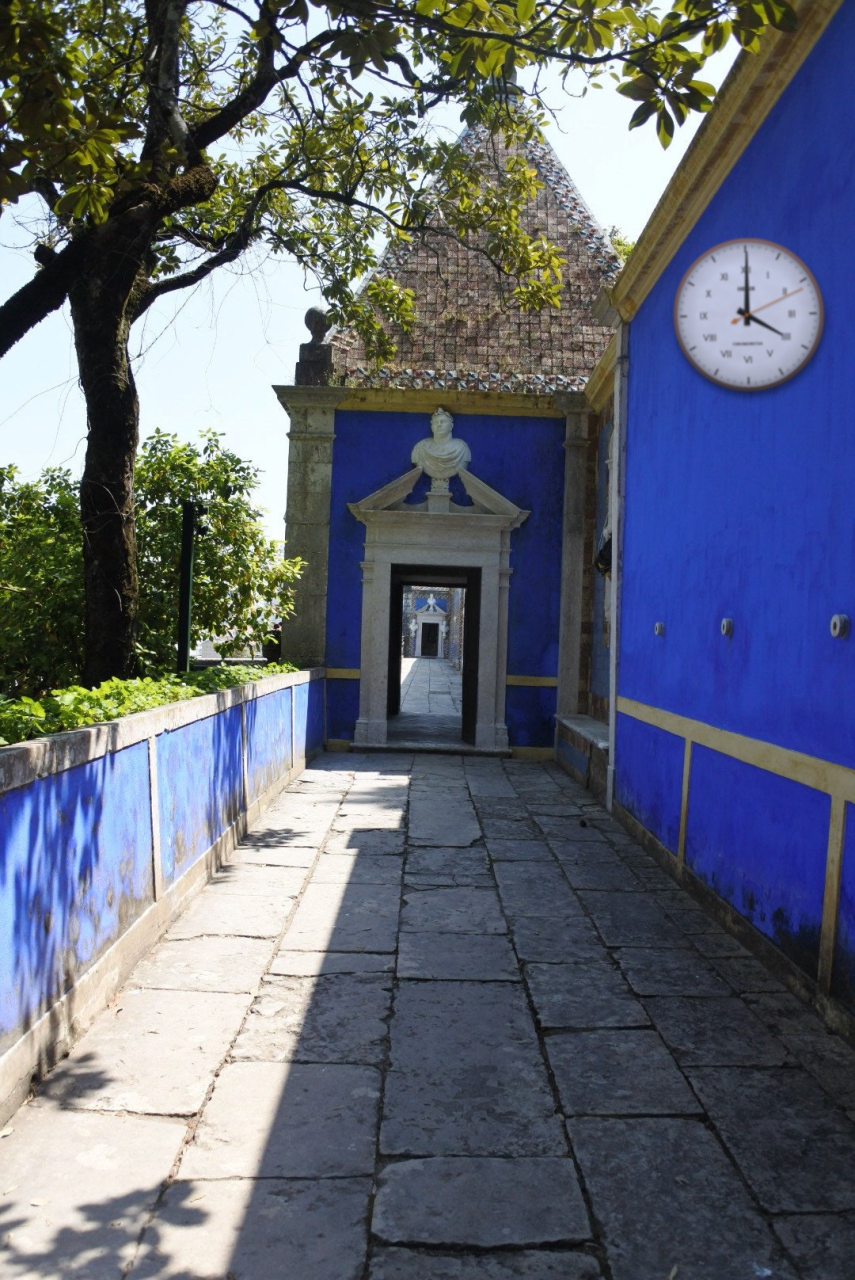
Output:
4,00,11
